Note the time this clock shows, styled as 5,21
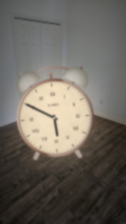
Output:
5,50
